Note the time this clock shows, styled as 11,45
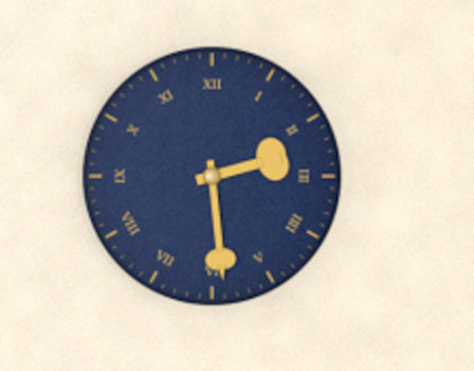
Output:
2,29
